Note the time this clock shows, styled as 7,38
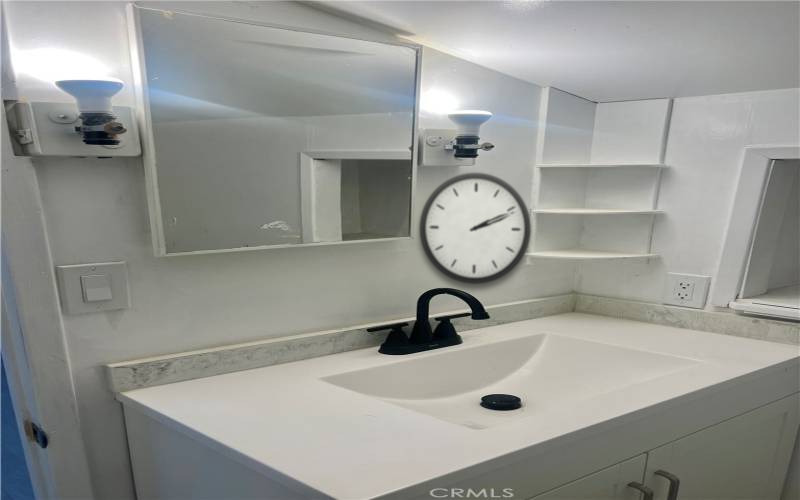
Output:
2,11
